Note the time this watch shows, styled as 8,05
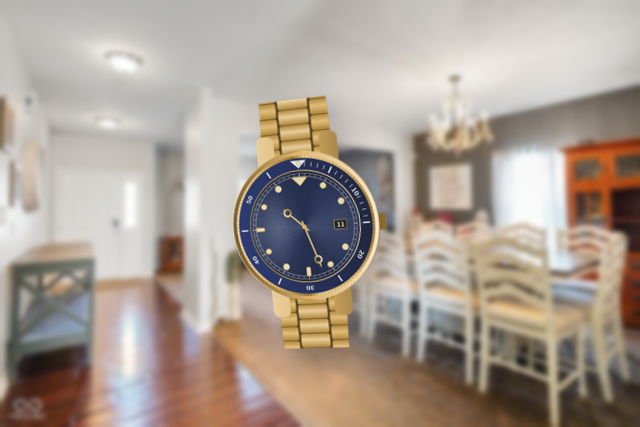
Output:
10,27
